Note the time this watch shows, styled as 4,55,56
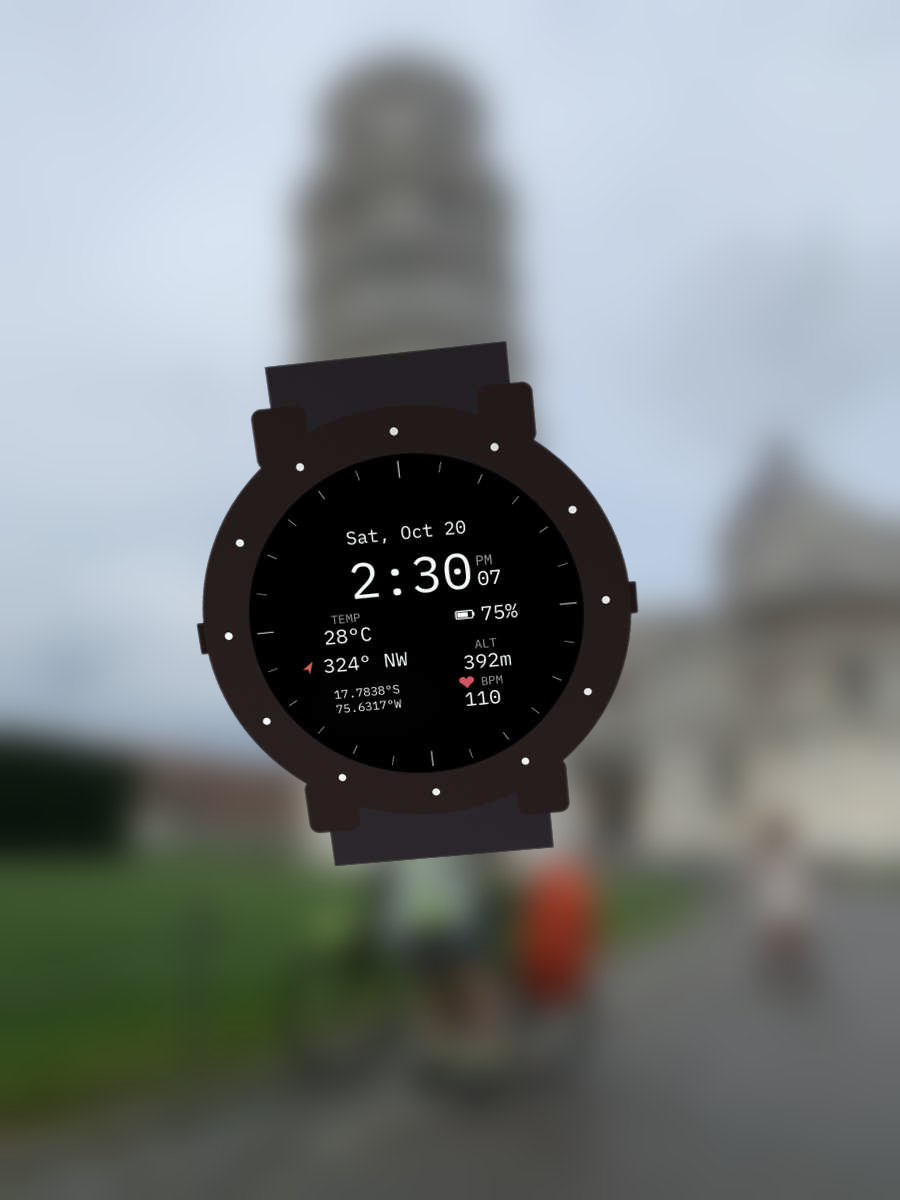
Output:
2,30,07
